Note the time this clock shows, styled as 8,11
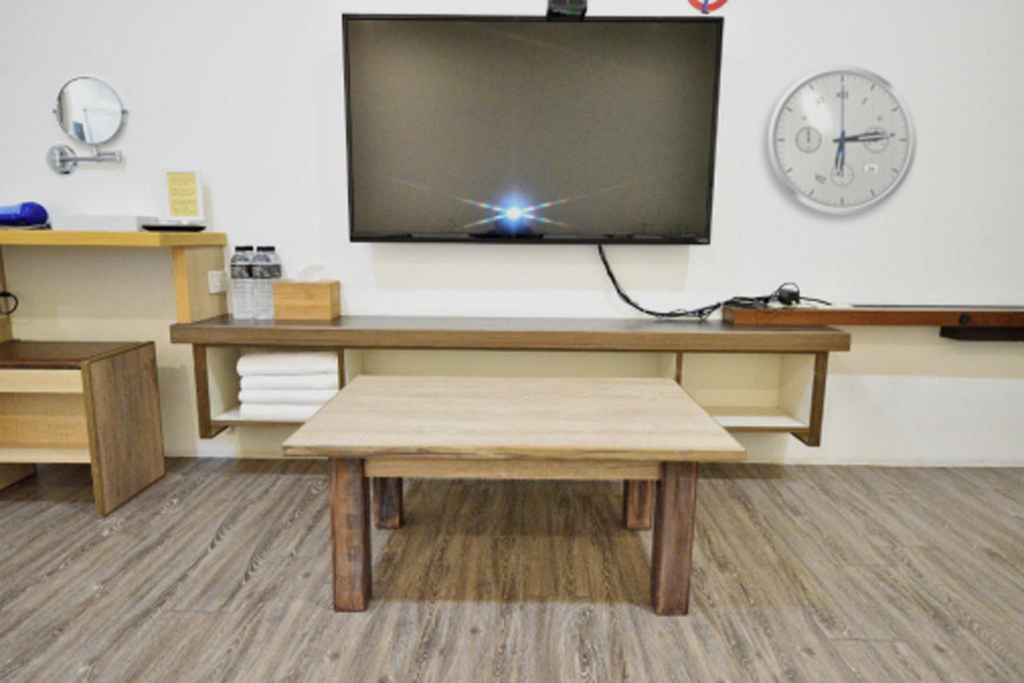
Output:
6,14
